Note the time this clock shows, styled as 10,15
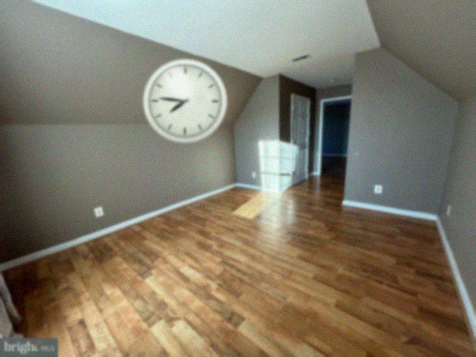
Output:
7,46
